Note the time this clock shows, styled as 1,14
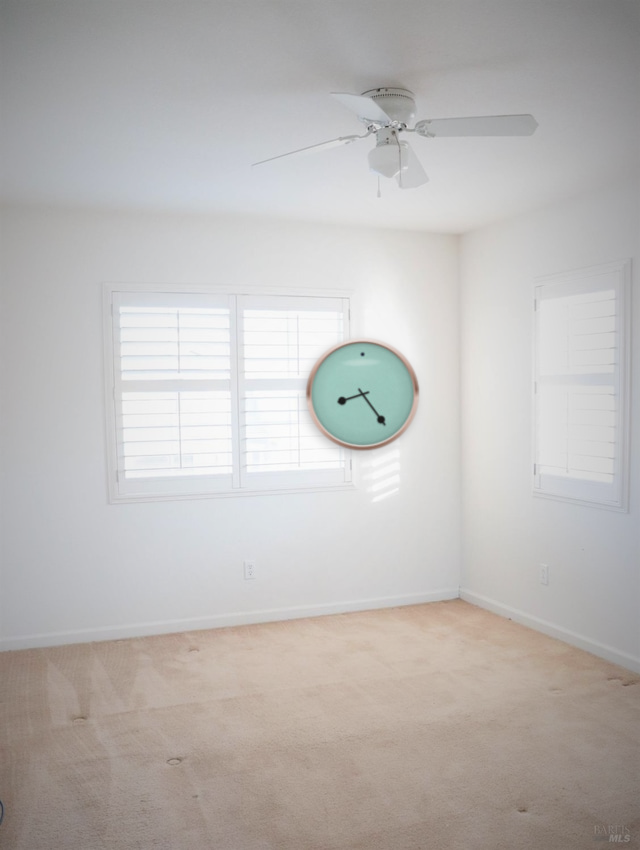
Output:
8,24
